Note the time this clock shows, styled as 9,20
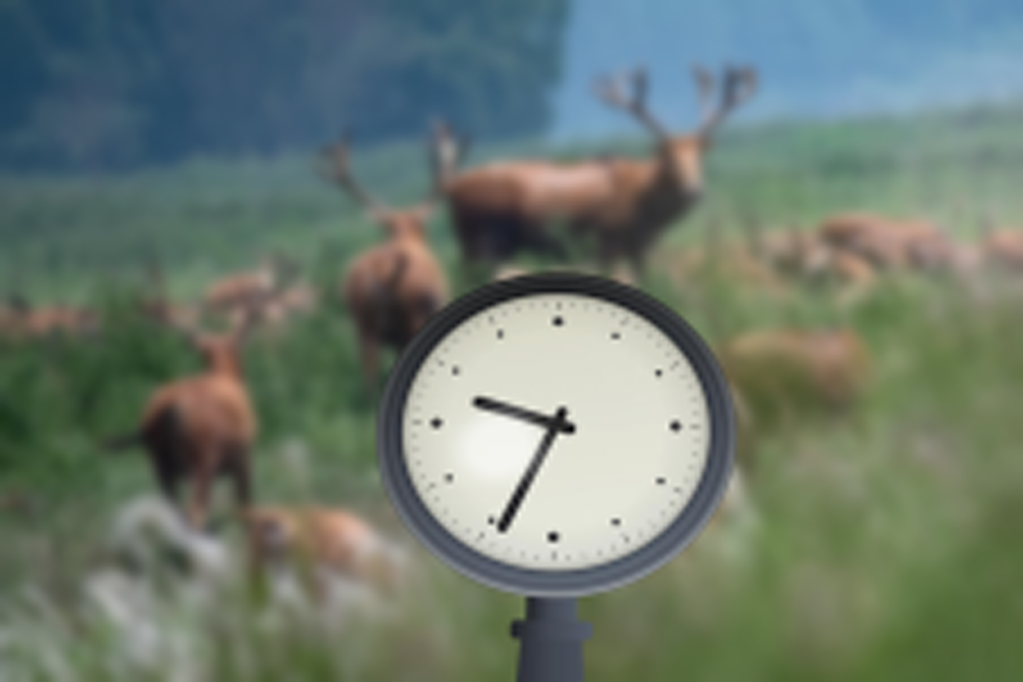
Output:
9,34
